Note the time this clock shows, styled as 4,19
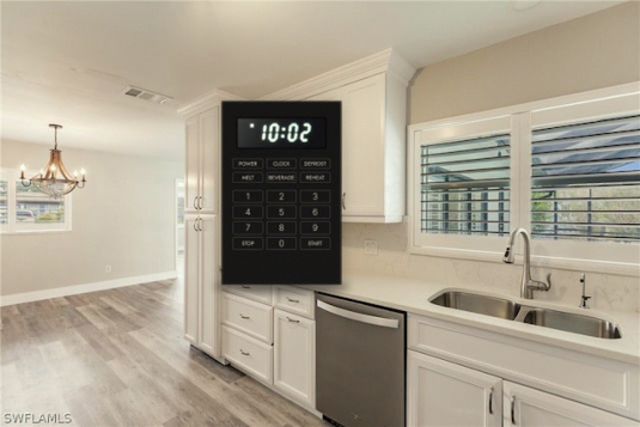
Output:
10,02
